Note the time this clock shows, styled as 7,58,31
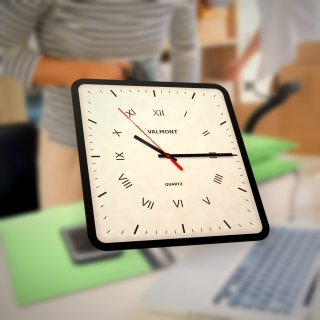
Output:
10,14,54
